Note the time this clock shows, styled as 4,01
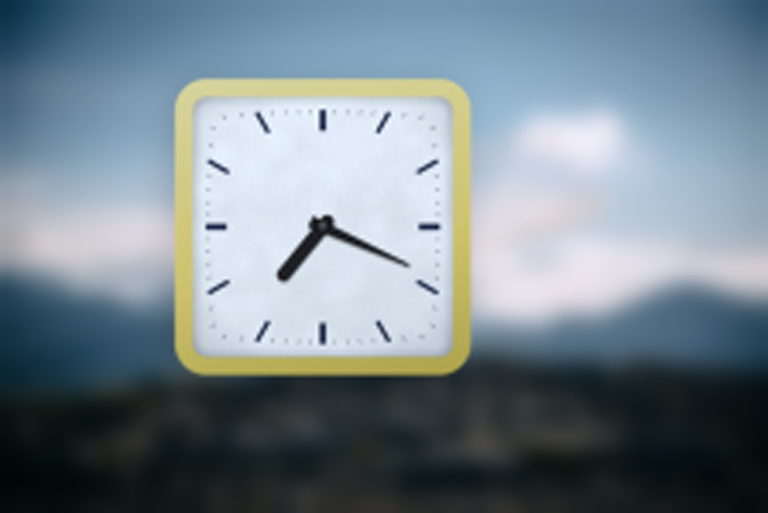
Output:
7,19
